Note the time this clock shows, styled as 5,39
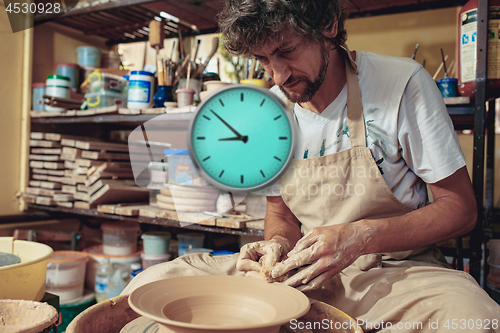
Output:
8,52
